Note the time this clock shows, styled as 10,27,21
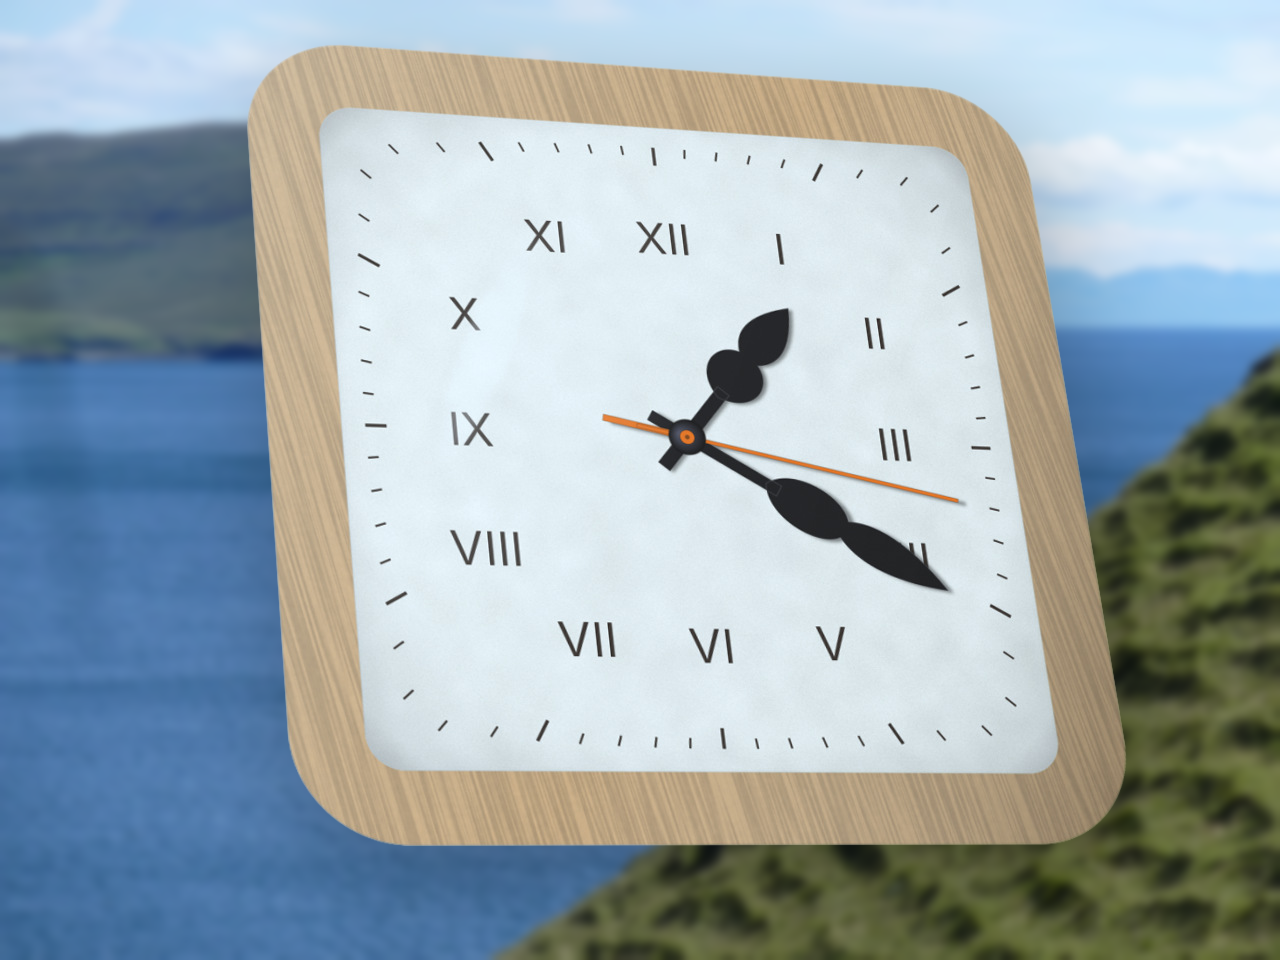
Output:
1,20,17
